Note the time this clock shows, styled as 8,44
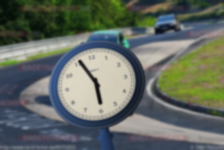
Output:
5,56
